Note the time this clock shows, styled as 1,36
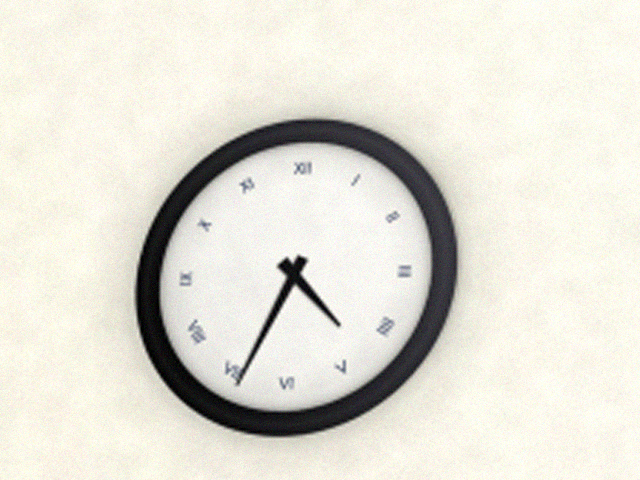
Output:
4,34
